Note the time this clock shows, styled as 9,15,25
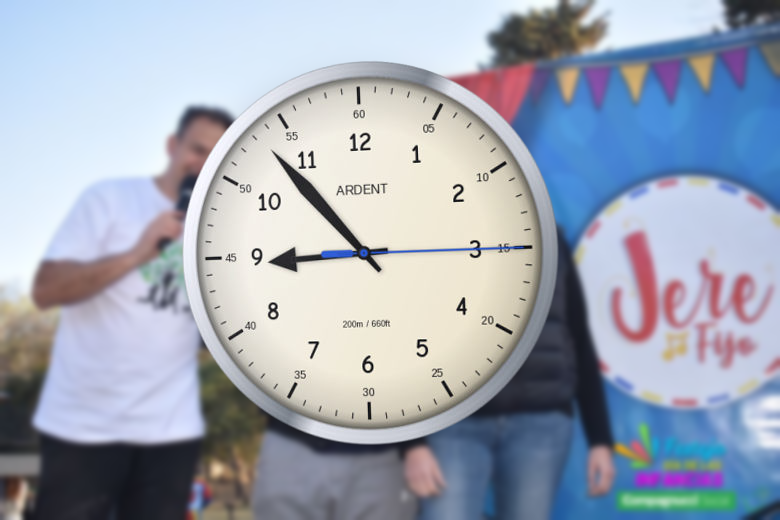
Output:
8,53,15
